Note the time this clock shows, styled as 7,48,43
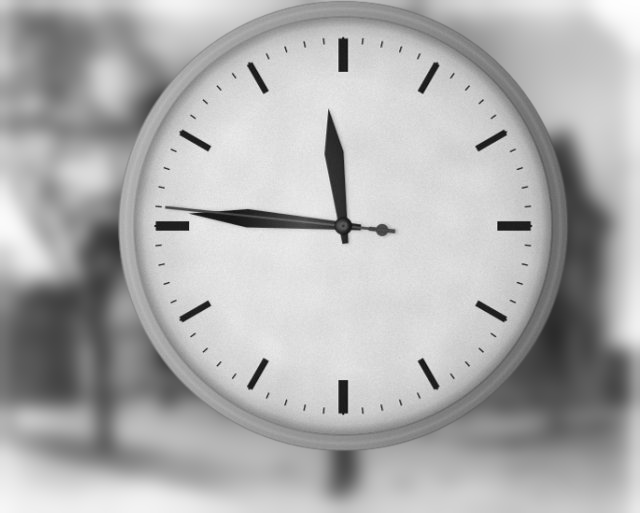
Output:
11,45,46
